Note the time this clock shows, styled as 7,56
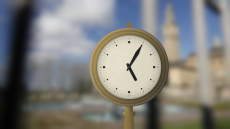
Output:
5,05
